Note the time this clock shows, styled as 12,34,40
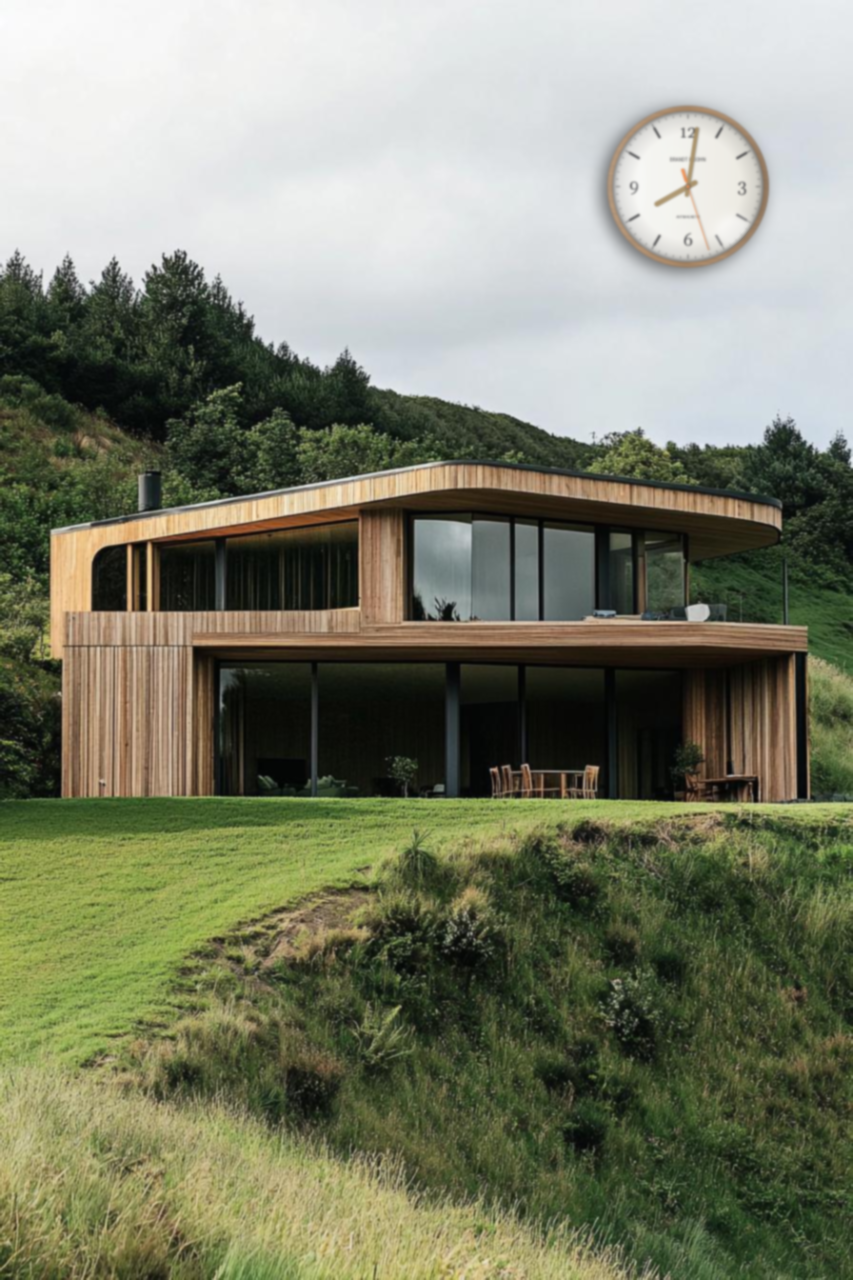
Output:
8,01,27
